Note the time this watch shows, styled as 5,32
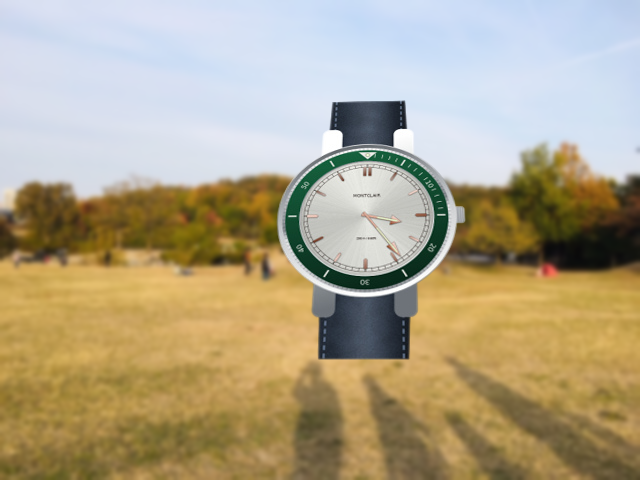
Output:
3,24
